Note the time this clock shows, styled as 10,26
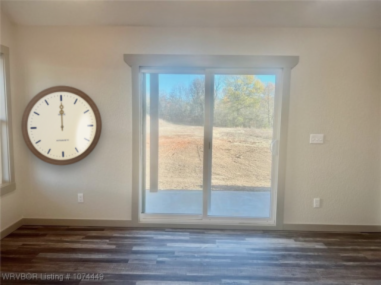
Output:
12,00
